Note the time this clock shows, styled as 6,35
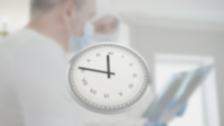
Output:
11,46
